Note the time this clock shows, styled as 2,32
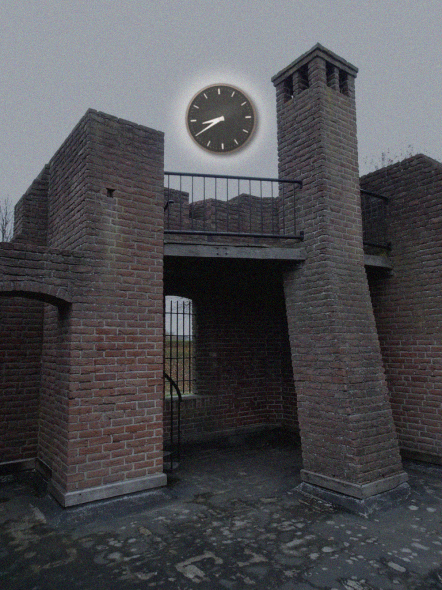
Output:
8,40
